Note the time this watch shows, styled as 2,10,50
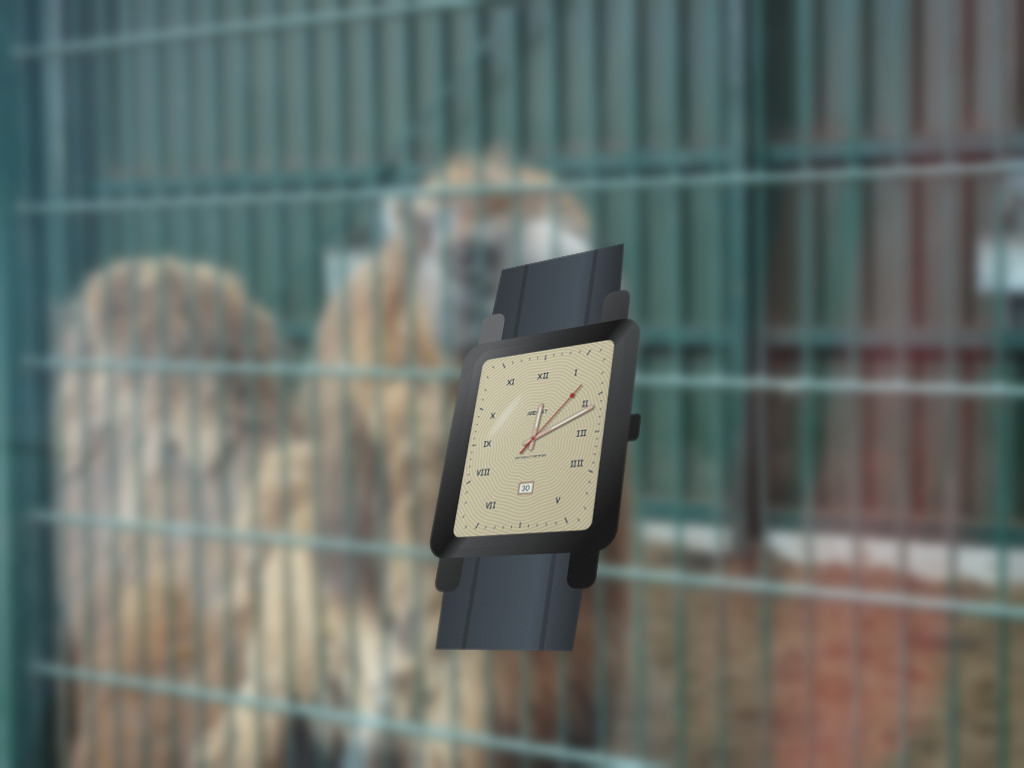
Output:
12,11,07
